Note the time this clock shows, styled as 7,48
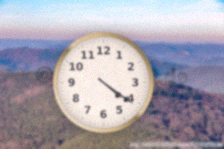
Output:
4,21
